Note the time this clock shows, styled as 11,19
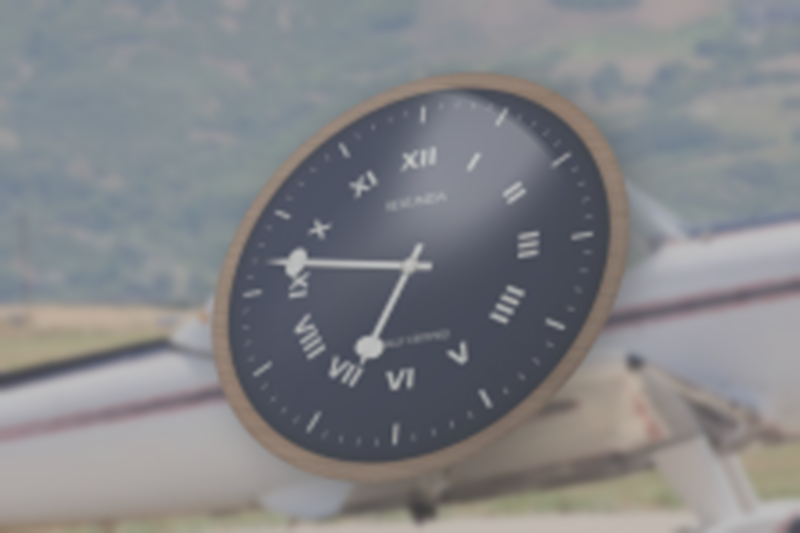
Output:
6,47
